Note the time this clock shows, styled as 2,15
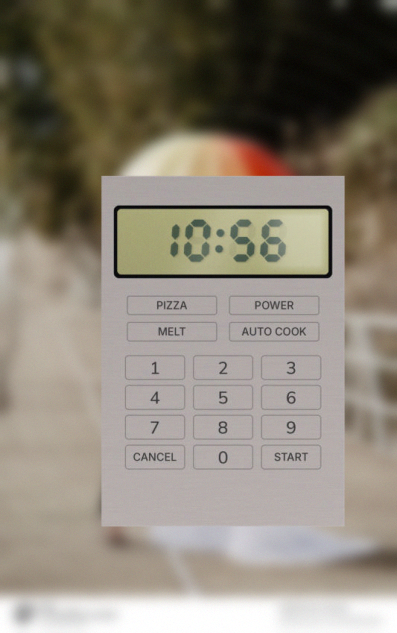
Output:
10,56
